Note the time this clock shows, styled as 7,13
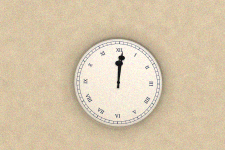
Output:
12,01
